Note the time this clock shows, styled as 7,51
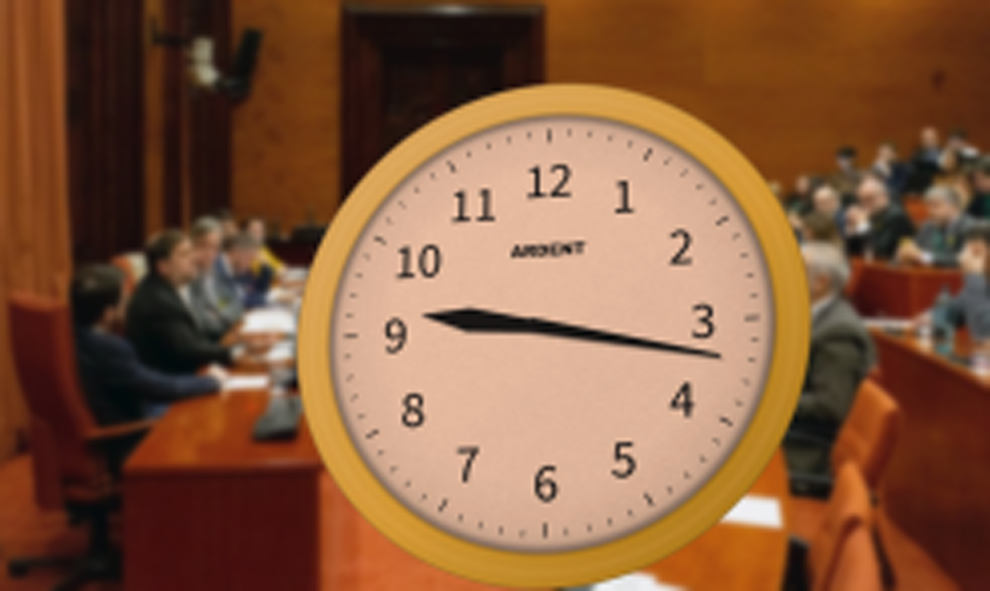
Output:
9,17
